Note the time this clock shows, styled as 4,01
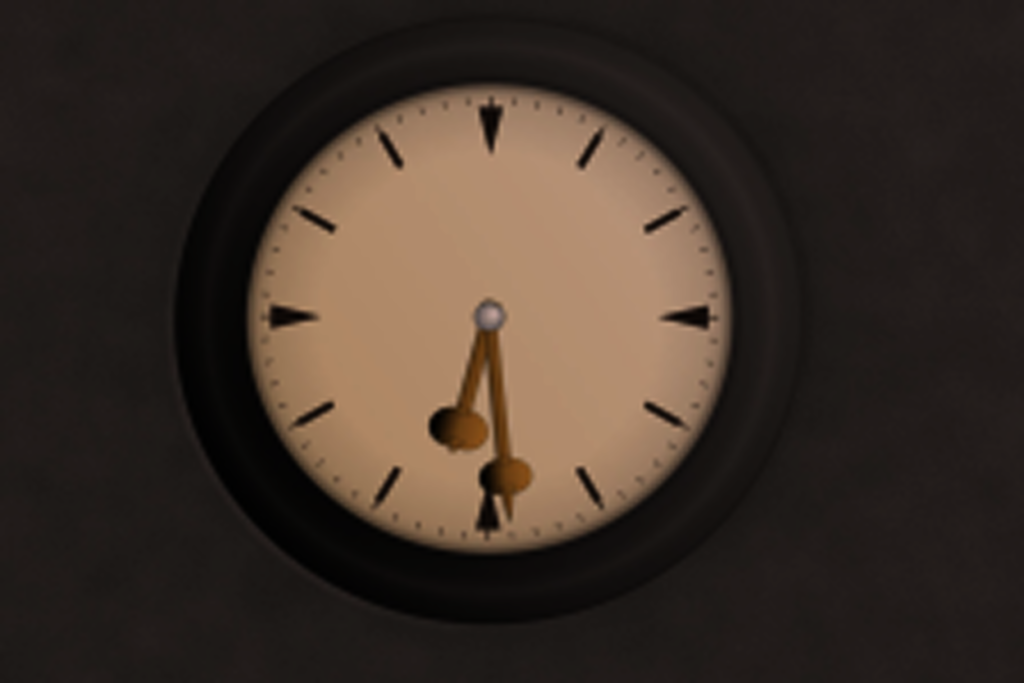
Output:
6,29
